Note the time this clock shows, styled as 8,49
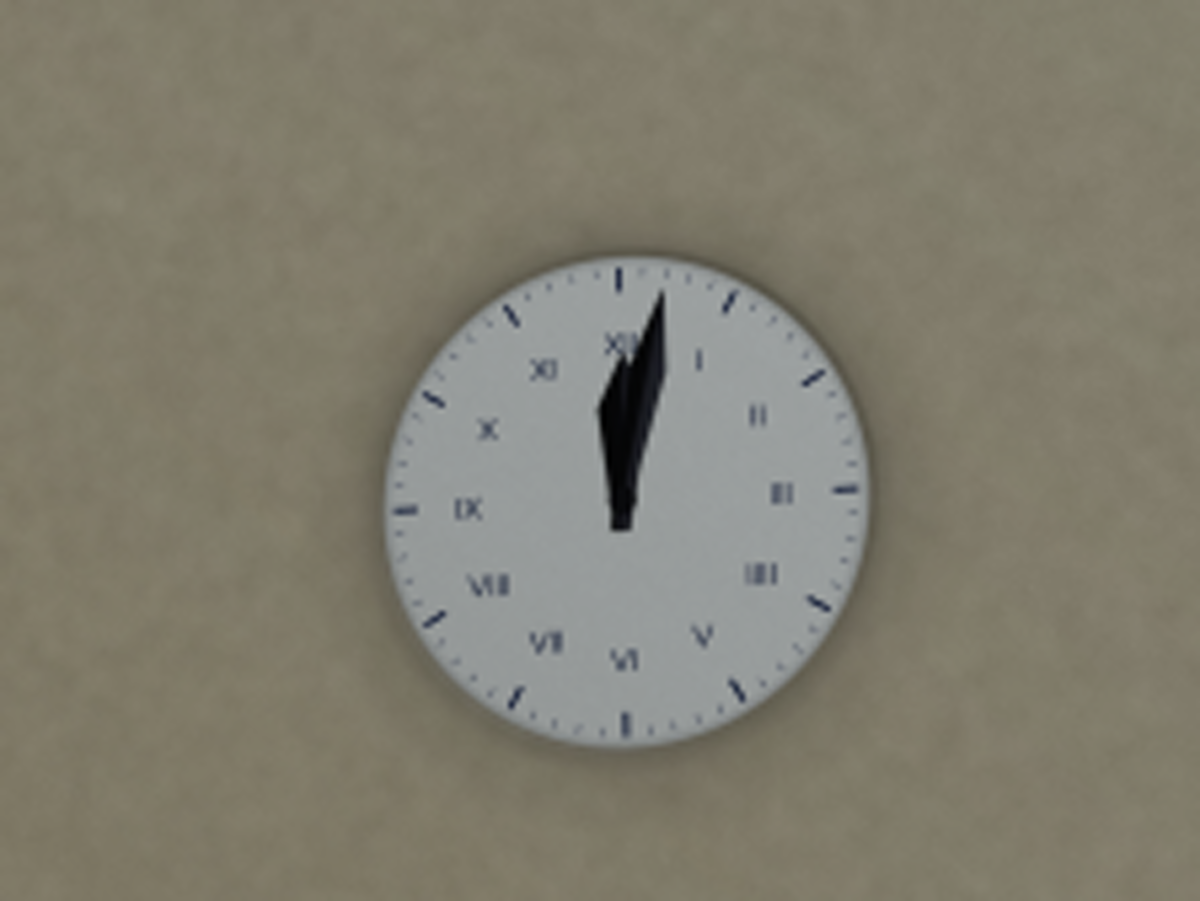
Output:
12,02
